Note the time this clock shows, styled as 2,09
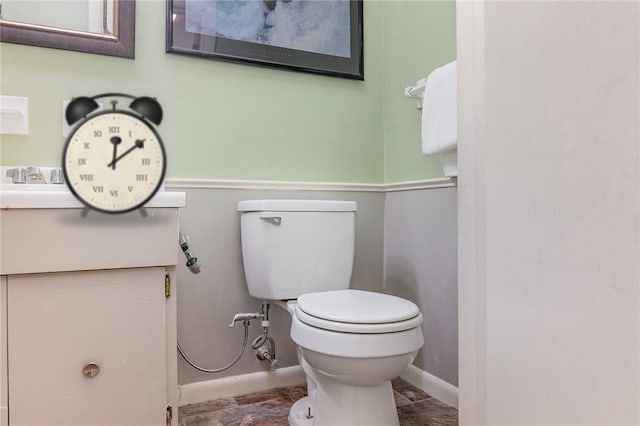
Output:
12,09
